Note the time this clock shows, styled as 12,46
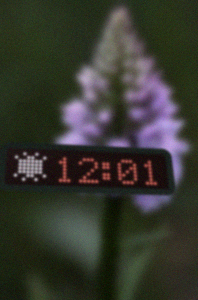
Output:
12,01
